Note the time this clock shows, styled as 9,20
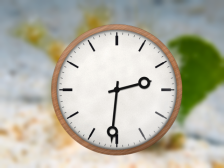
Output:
2,31
